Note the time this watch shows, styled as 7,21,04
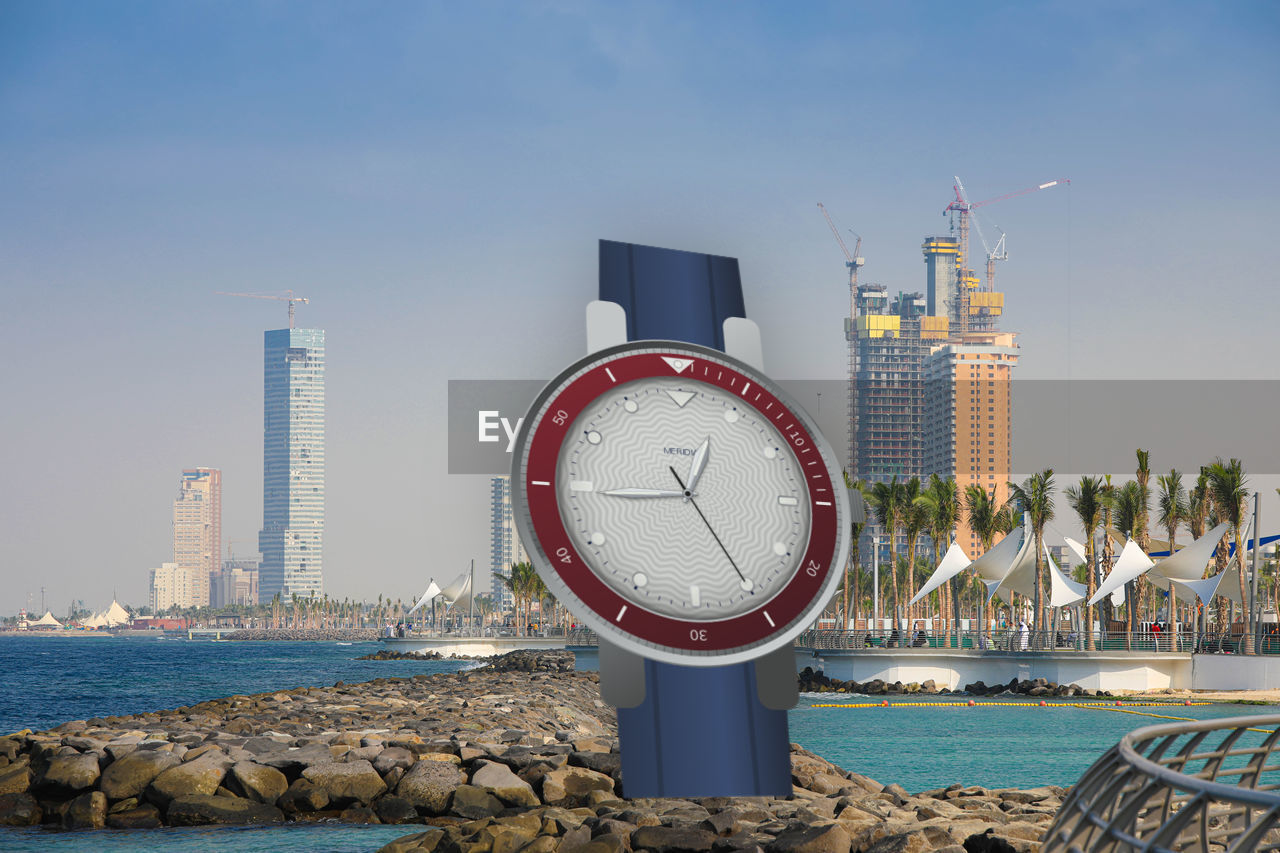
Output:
12,44,25
